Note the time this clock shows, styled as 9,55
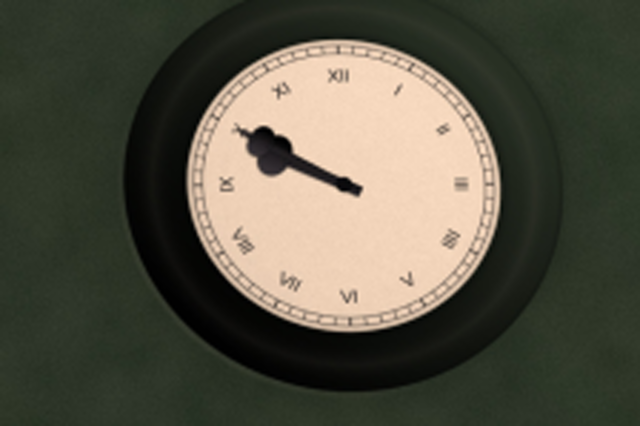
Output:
9,50
